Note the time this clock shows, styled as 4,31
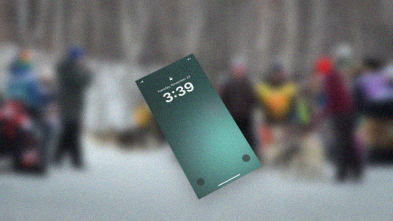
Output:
3,39
